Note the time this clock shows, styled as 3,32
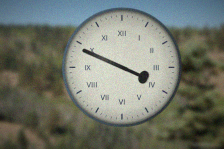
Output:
3,49
